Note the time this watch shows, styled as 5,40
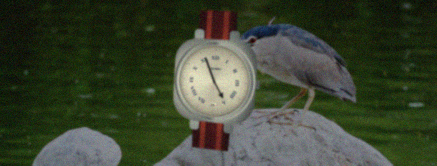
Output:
4,56
